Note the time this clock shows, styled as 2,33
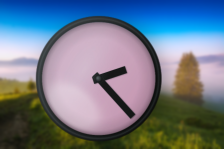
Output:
2,23
